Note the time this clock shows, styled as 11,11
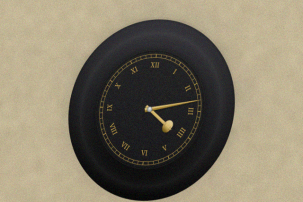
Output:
4,13
